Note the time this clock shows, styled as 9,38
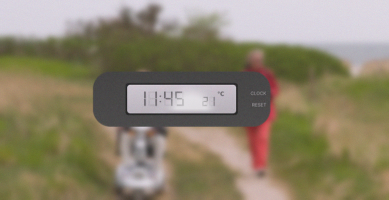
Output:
11,45
